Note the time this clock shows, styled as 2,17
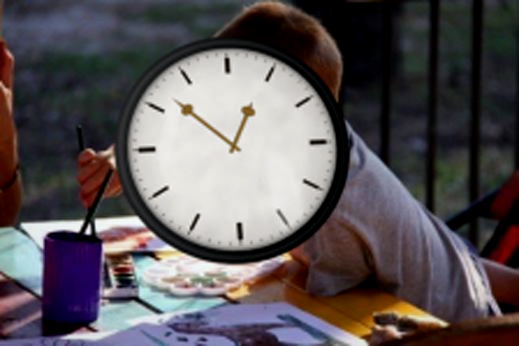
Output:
12,52
